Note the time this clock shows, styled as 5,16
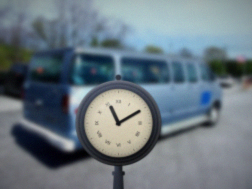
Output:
11,10
